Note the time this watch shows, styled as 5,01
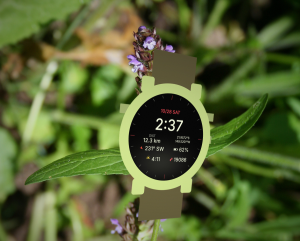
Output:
2,37
